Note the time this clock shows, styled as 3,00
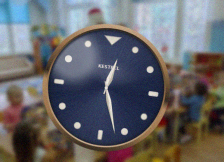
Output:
12,27
